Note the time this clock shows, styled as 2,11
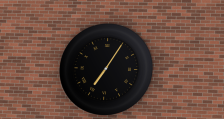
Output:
7,05
